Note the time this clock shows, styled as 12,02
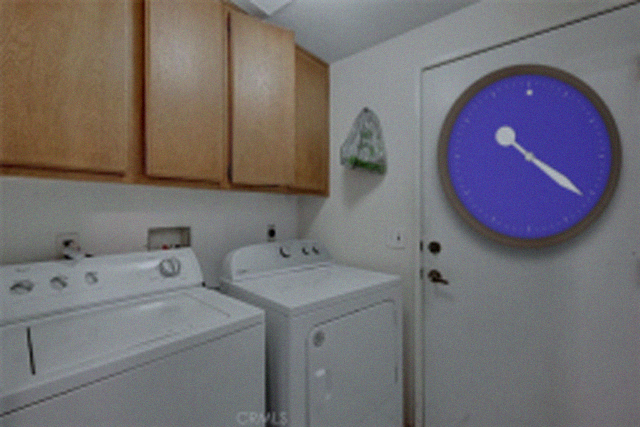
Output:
10,21
